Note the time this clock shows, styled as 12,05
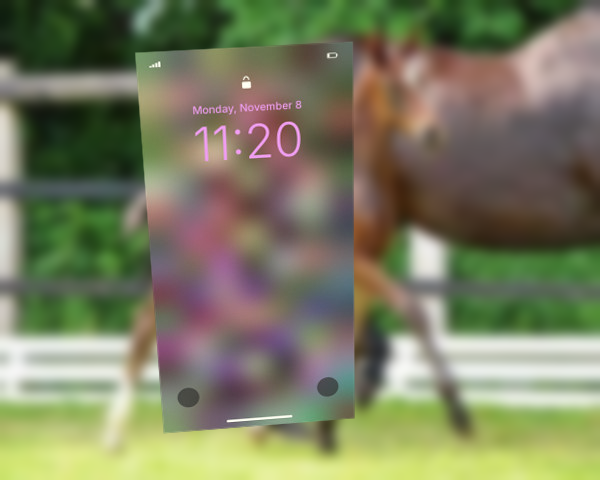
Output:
11,20
